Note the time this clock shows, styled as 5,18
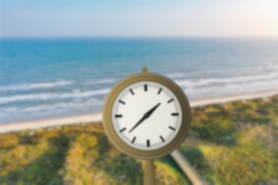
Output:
1,38
